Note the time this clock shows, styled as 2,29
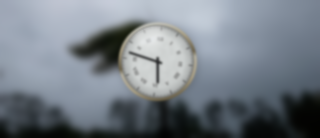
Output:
5,47
